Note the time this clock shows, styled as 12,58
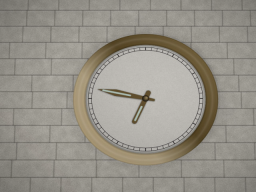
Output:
6,47
